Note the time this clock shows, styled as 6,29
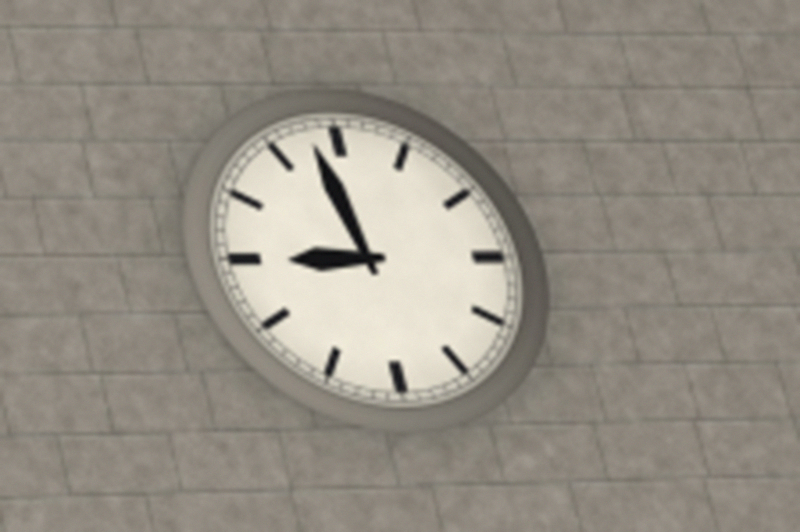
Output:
8,58
